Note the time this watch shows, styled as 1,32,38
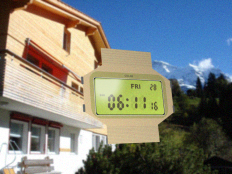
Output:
6,11,16
